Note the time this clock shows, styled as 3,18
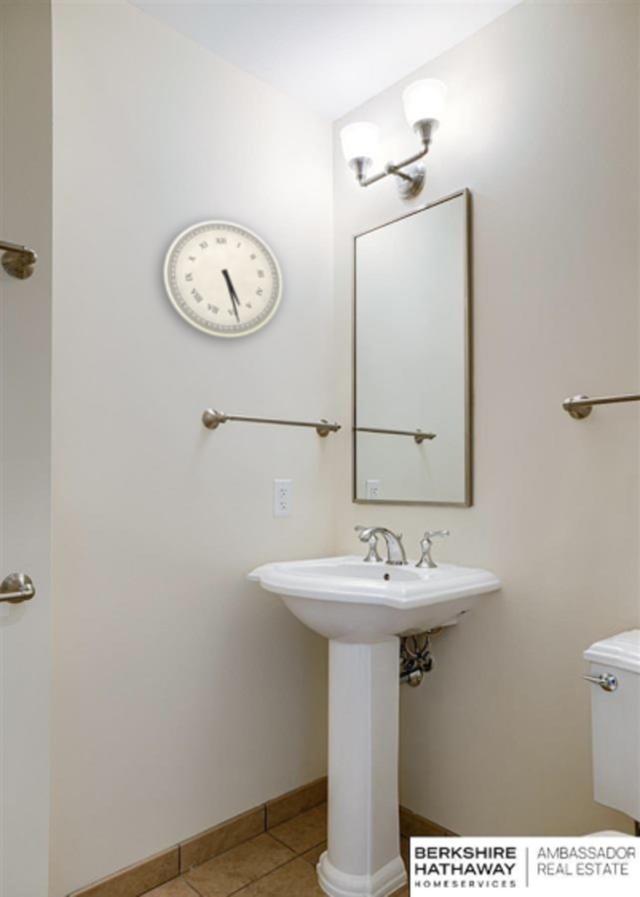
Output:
5,29
